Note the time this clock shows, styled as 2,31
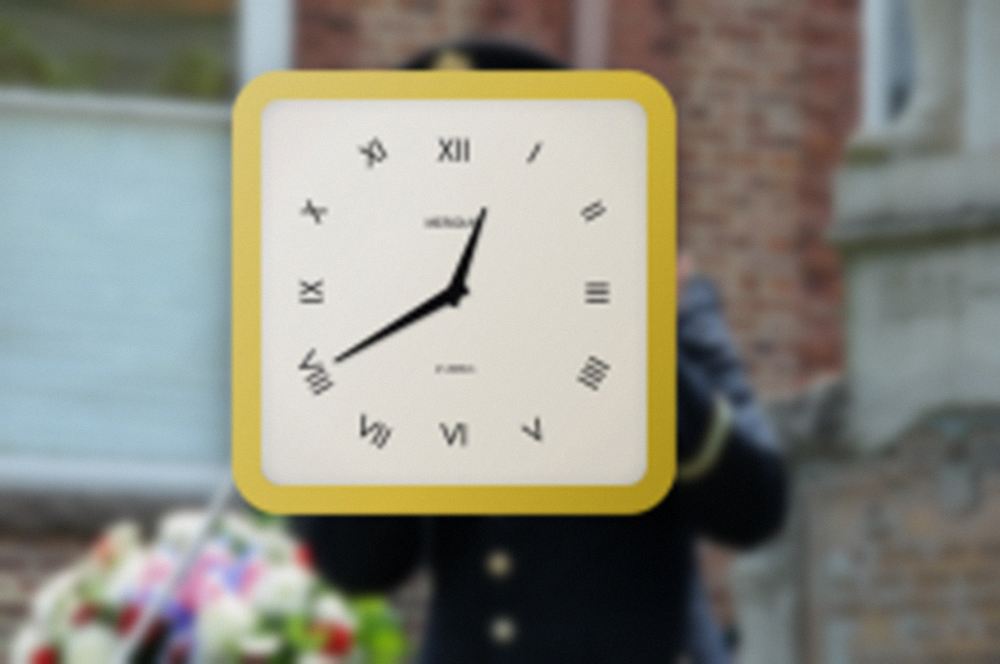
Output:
12,40
